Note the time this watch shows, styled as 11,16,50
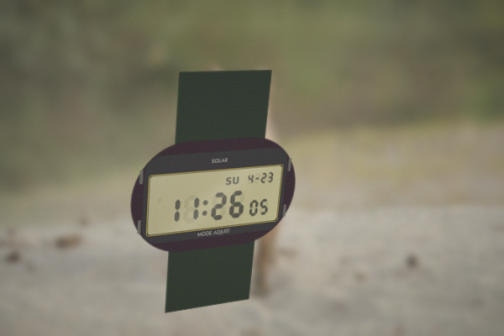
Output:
11,26,05
